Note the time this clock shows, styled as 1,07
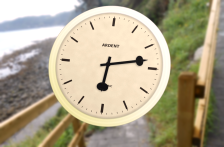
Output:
6,13
